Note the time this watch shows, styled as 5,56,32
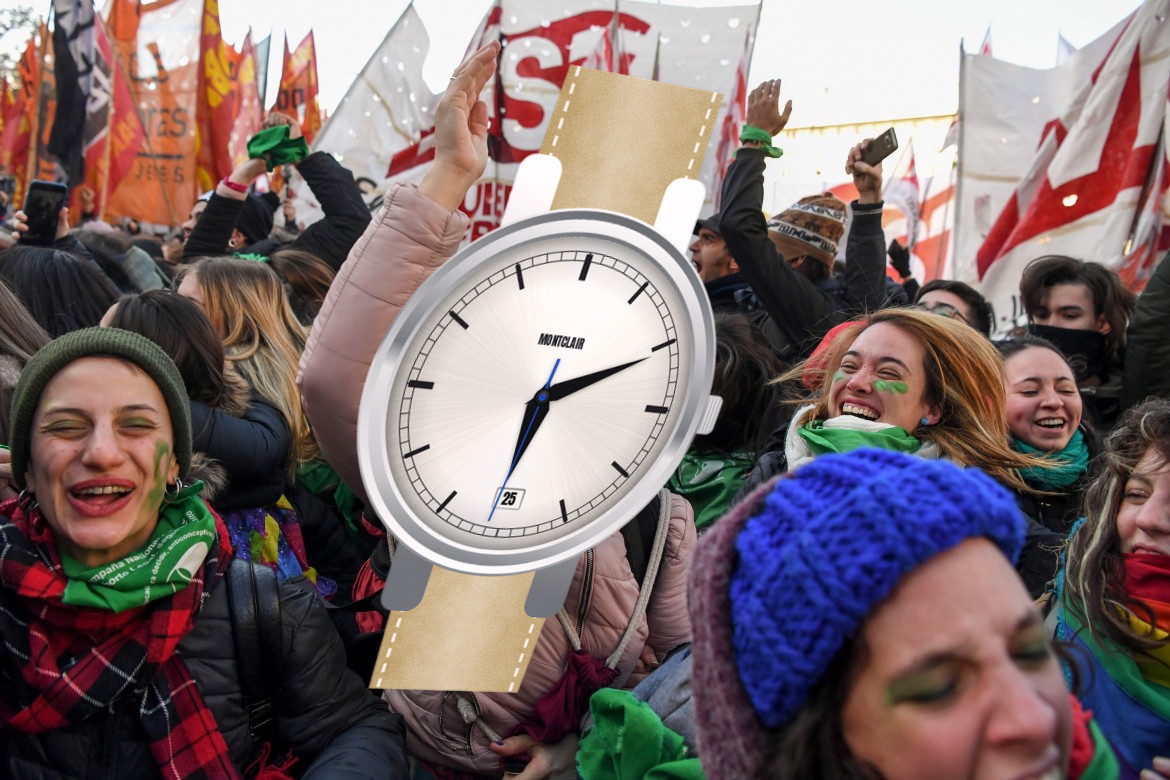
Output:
6,10,31
